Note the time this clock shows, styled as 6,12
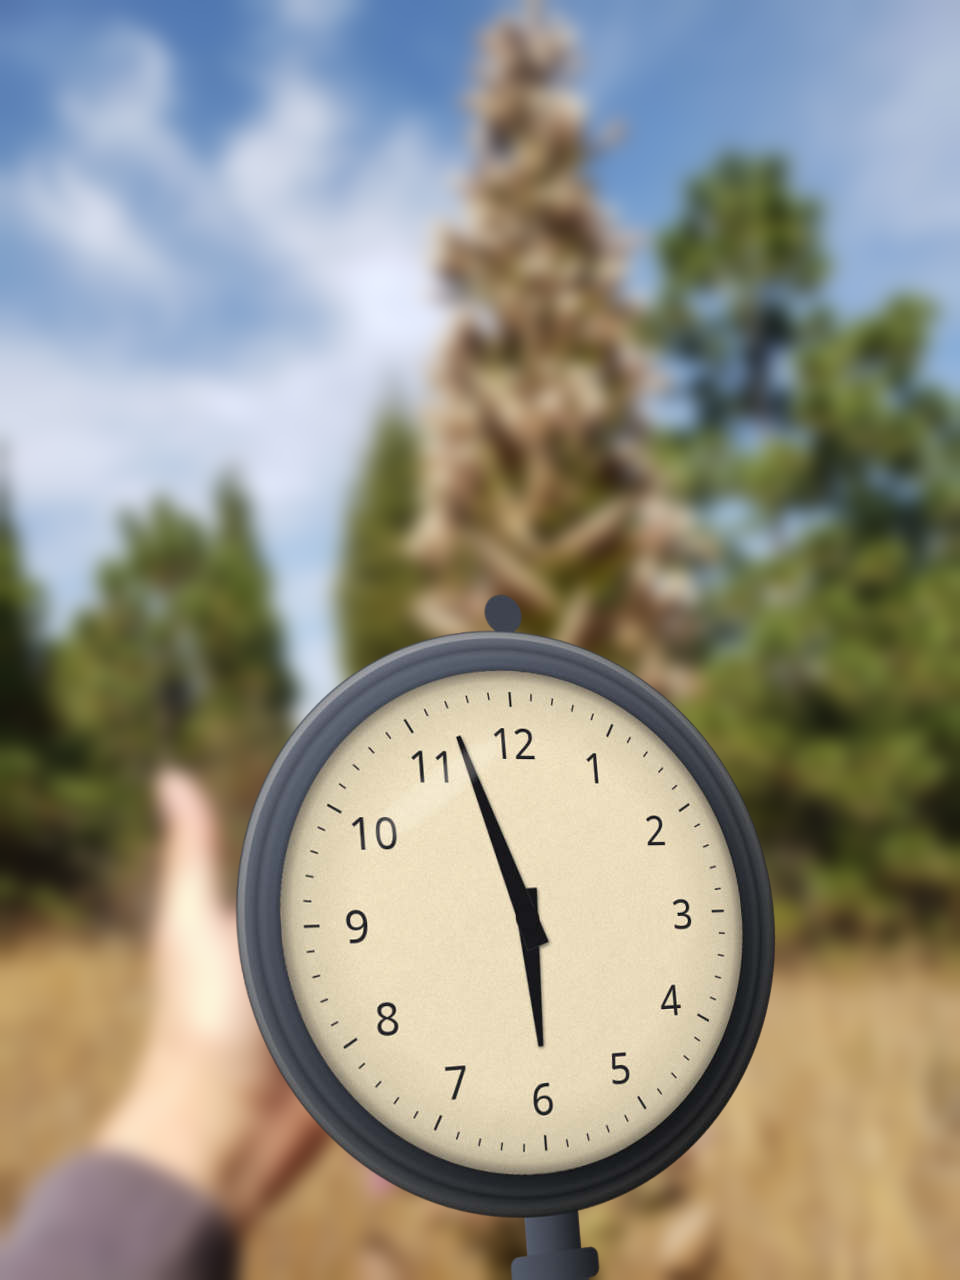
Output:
5,57
